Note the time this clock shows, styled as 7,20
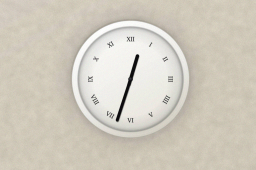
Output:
12,33
